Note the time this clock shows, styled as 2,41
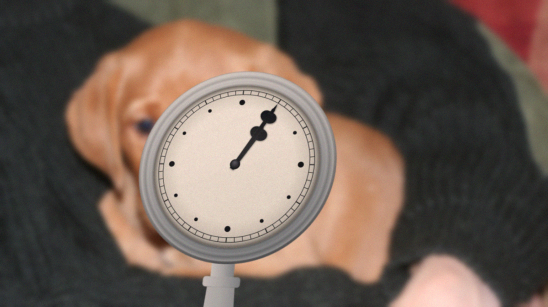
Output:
1,05
